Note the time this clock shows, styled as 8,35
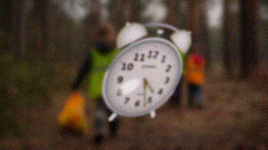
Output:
4,27
